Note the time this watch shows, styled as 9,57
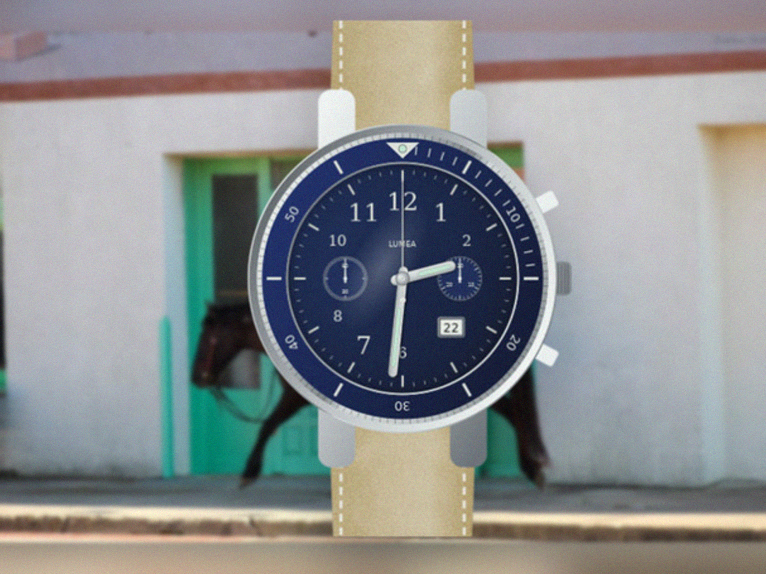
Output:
2,31
